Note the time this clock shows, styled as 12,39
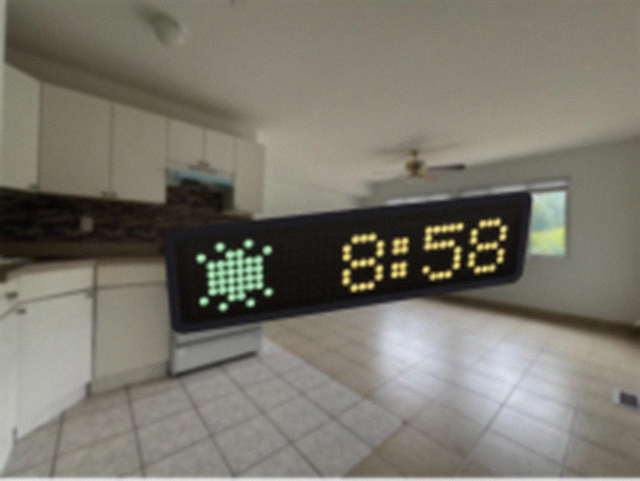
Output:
8,58
